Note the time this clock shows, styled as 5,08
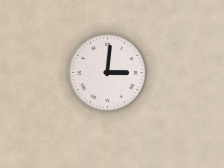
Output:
3,01
